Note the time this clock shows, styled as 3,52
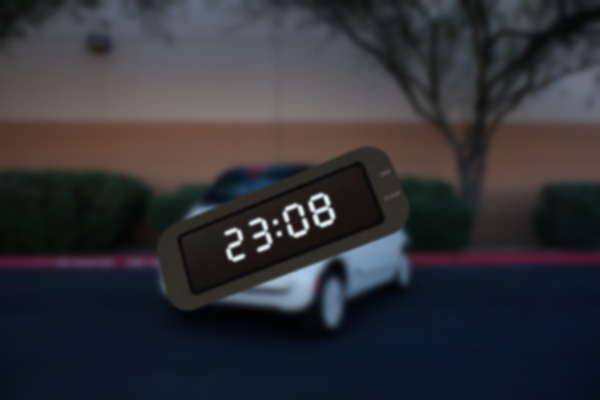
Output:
23,08
